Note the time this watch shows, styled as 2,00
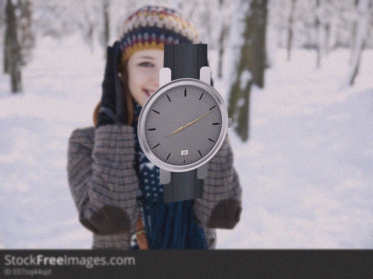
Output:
8,11
